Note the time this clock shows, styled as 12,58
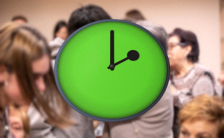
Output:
2,00
